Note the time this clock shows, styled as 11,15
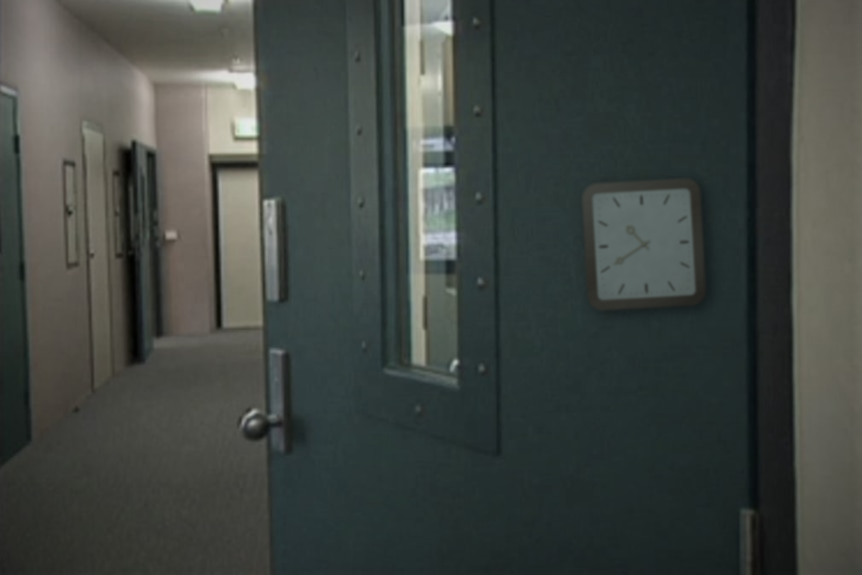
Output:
10,40
